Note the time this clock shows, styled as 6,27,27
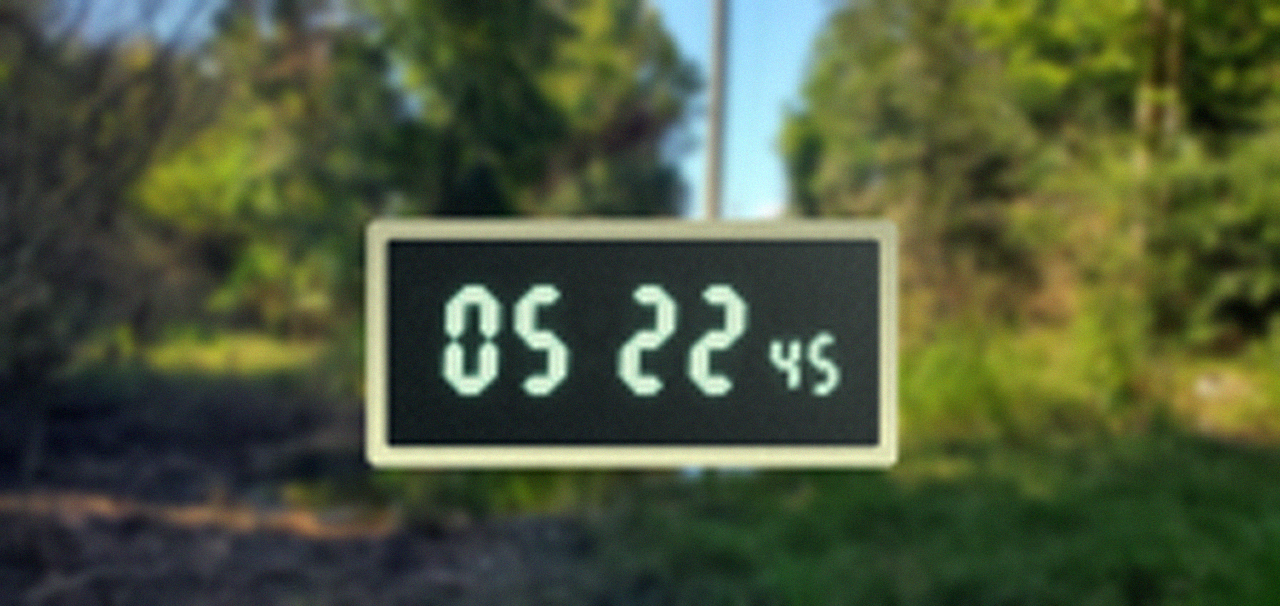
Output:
5,22,45
